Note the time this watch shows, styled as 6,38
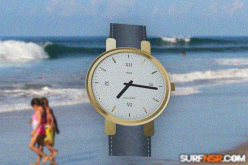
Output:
7,16
